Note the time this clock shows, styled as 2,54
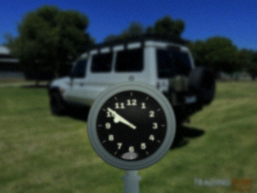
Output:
9,51
